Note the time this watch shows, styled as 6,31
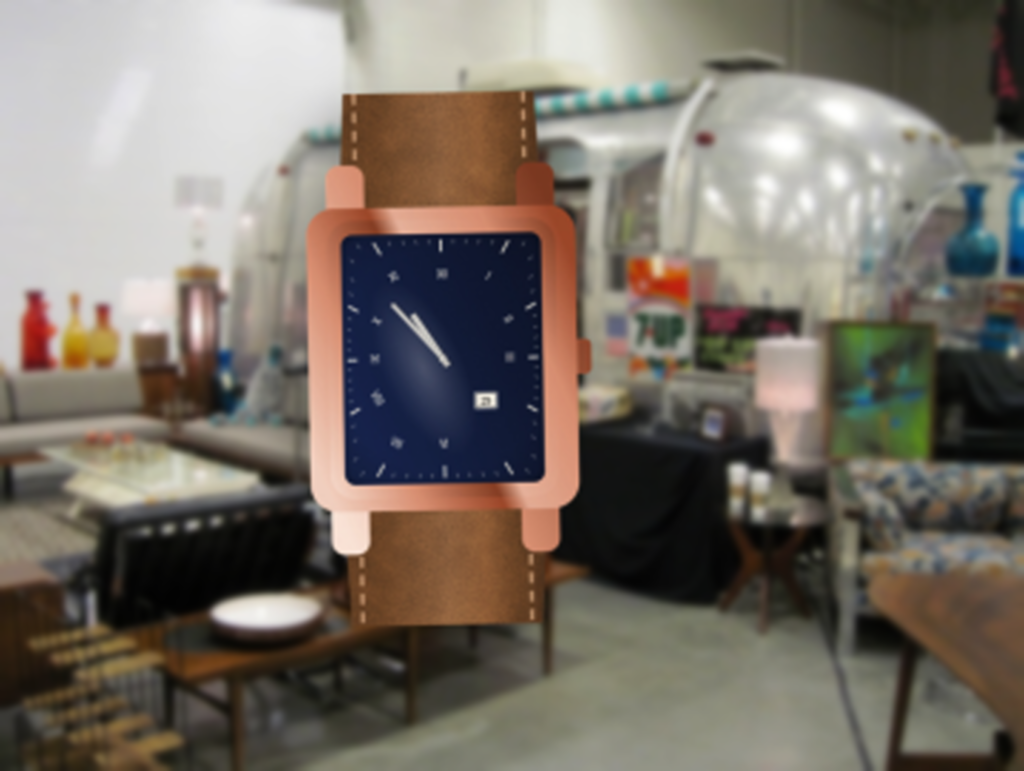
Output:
10,53
